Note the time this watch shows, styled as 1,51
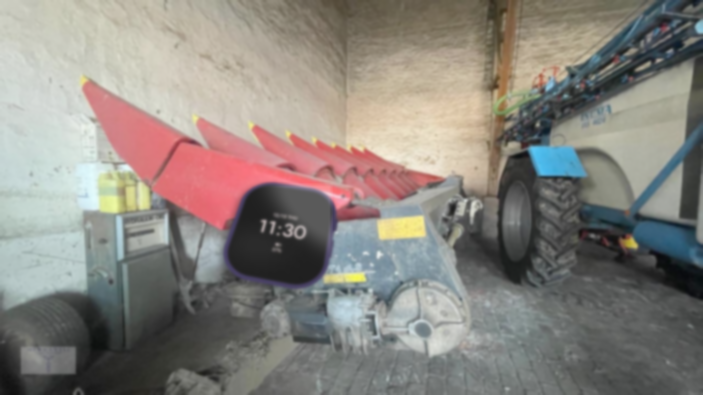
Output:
11,30
